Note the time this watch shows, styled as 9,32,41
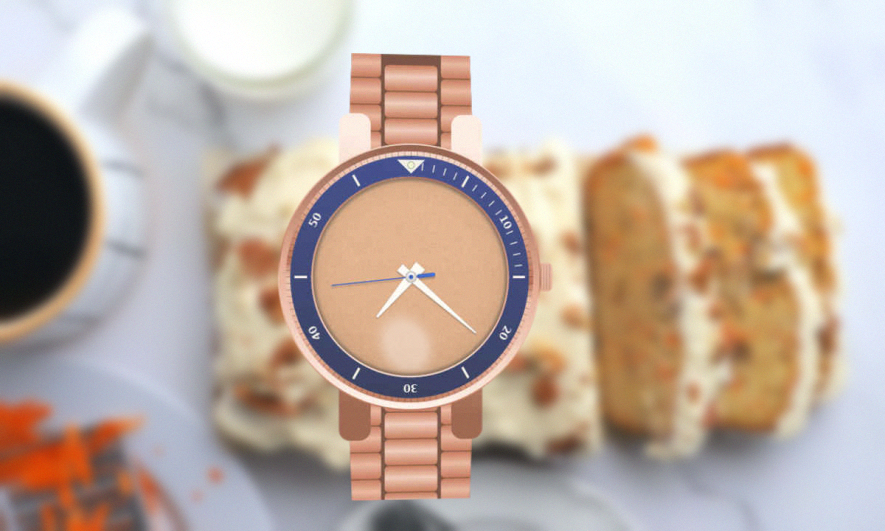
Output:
7,21,44
